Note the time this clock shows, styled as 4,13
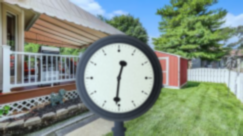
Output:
12,31
